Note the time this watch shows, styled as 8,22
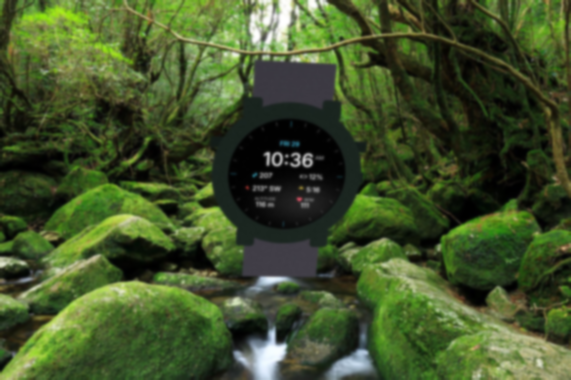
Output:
10,36
